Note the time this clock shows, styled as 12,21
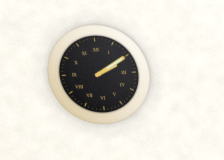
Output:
2,10
